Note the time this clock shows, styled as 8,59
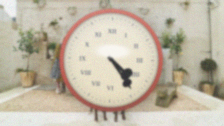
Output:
4,24
